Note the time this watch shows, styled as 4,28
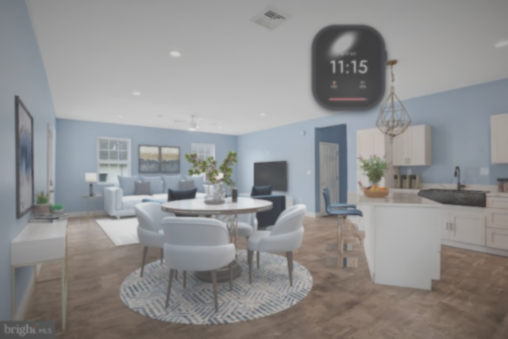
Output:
11,15
